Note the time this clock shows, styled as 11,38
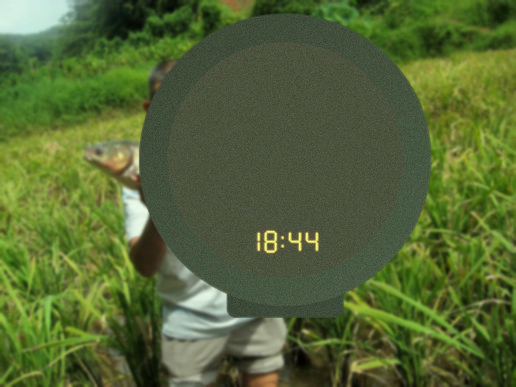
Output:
18,44
